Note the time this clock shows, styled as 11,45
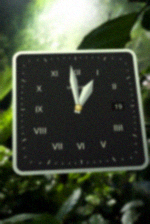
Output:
12,59
